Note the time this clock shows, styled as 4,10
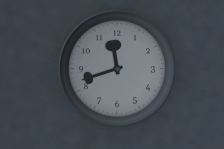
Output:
11,42
